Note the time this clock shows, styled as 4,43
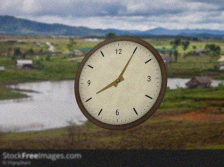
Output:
8,05
